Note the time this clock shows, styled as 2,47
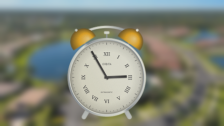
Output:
2,55
